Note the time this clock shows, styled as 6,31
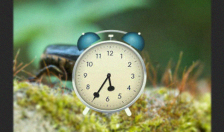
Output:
5,35
